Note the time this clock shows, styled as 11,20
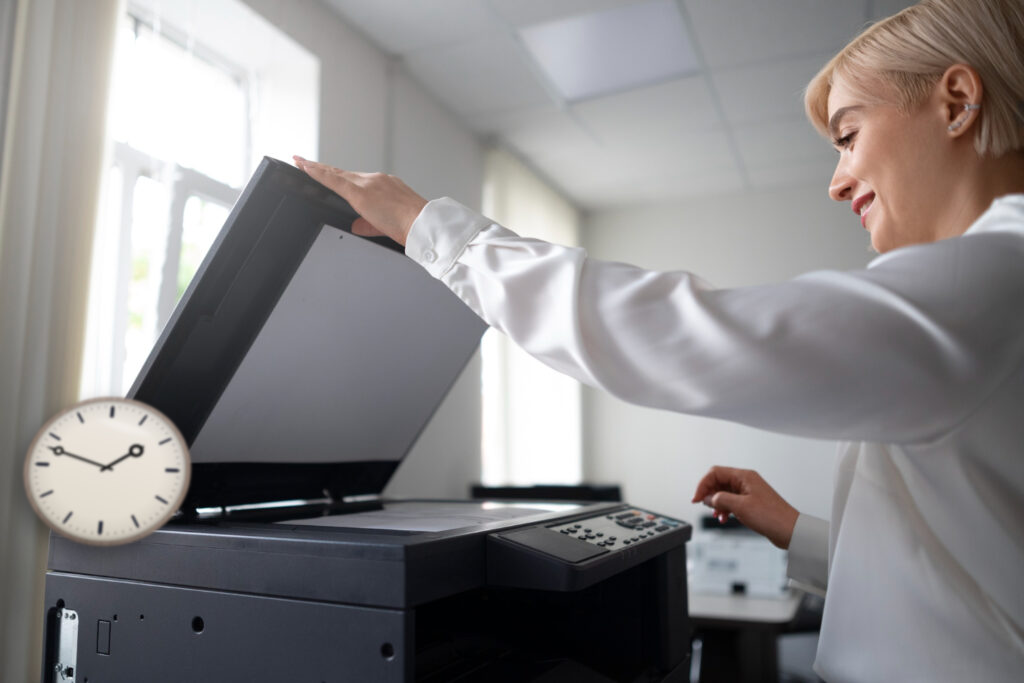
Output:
1,48
